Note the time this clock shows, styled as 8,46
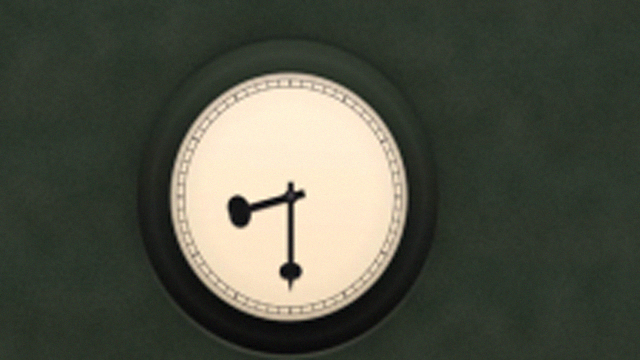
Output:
8,30
